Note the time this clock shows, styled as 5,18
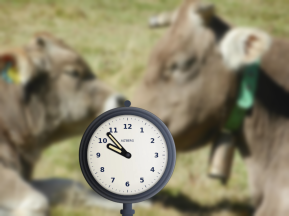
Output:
9,53
